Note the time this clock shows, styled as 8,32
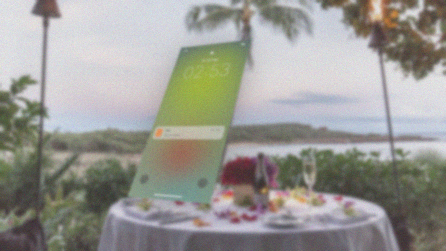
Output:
2,53
